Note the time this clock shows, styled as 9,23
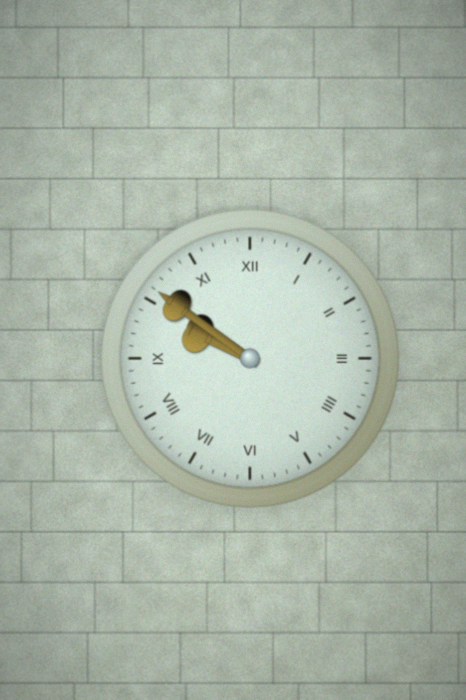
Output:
9,51
